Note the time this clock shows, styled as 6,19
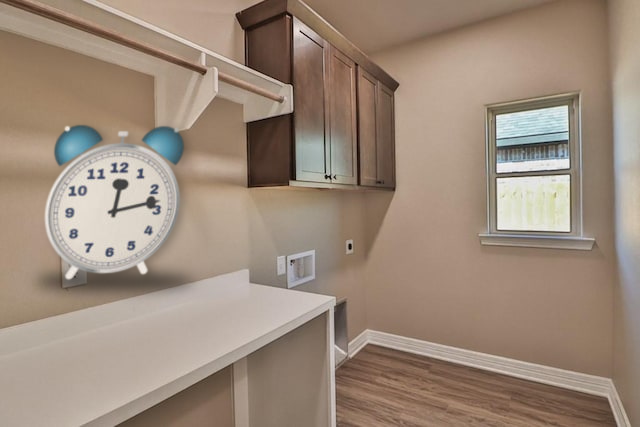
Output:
12,13
